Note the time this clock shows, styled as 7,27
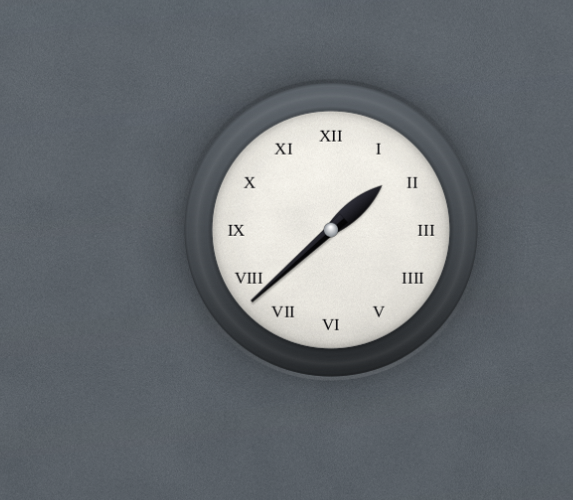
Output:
1,38
